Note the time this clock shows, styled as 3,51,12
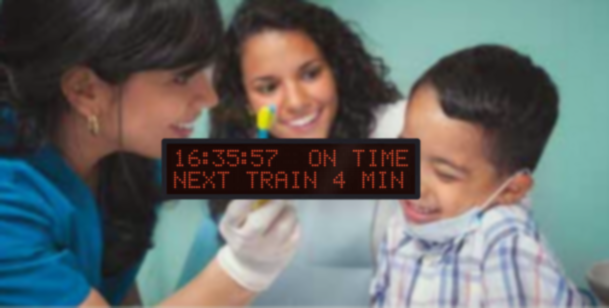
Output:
16,35,57
